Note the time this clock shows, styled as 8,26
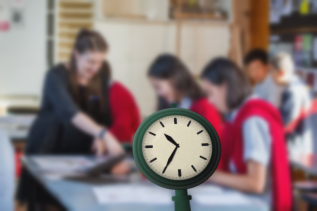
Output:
10,35
